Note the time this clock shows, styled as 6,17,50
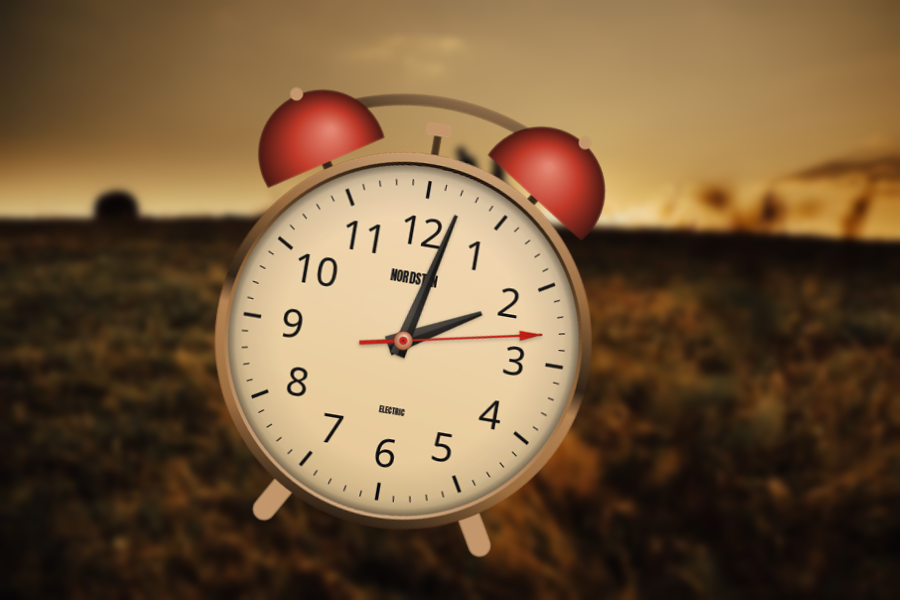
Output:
2,02,13
